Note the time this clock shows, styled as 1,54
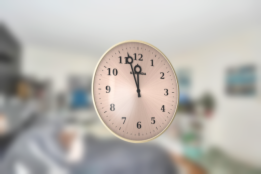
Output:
11,57
